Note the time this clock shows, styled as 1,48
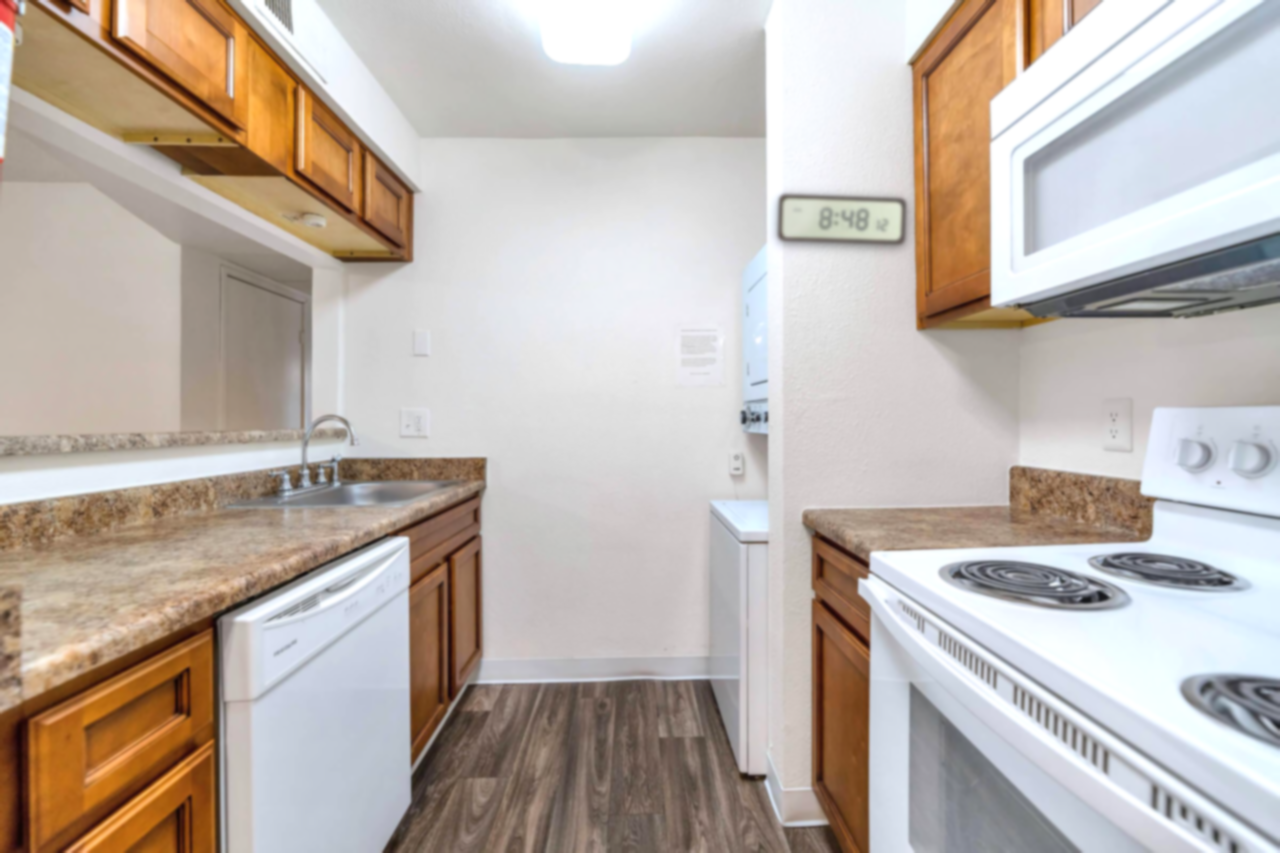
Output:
8,48
